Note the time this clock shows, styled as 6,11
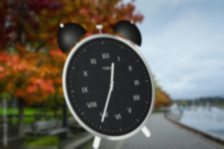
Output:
12,35
